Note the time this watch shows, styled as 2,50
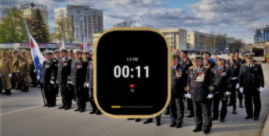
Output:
0,11
